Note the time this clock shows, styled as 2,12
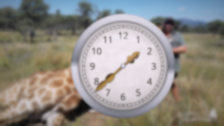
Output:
1,38
